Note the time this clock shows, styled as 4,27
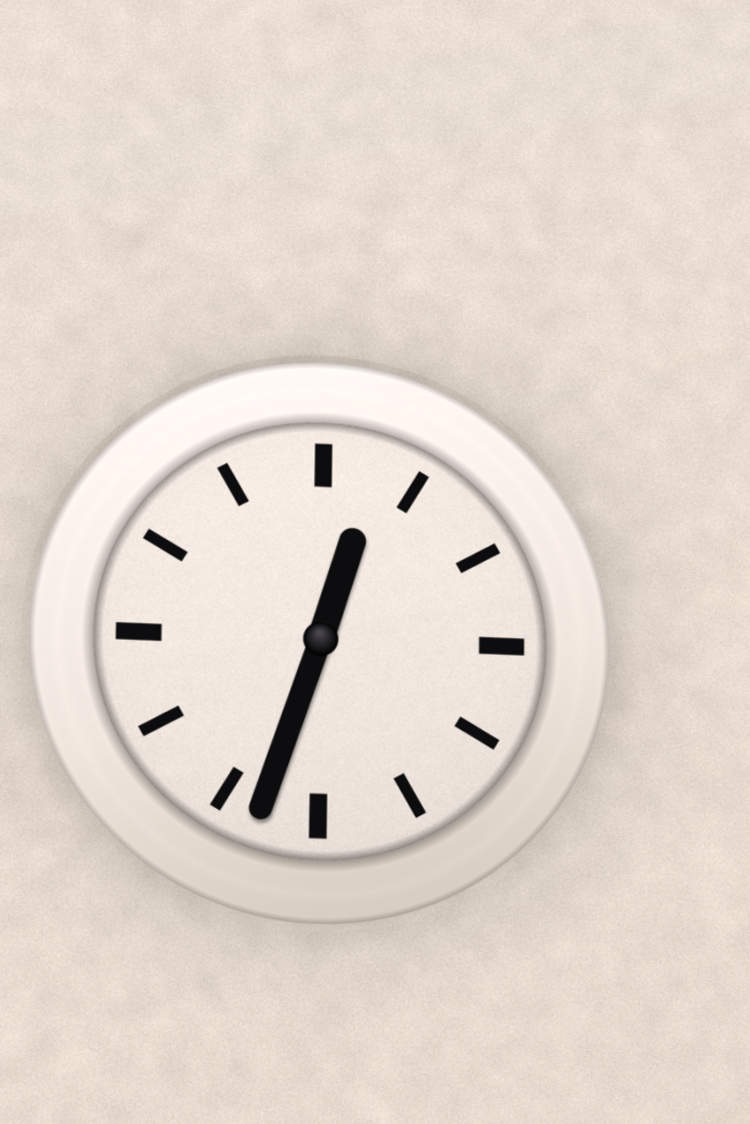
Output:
12,33
